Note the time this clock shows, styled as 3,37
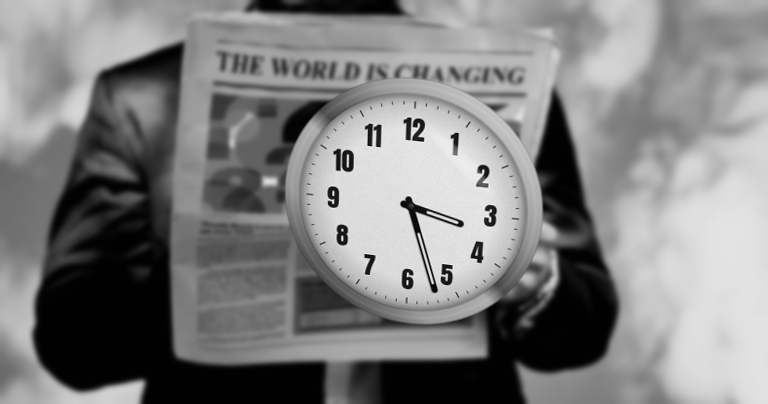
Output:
3,27
